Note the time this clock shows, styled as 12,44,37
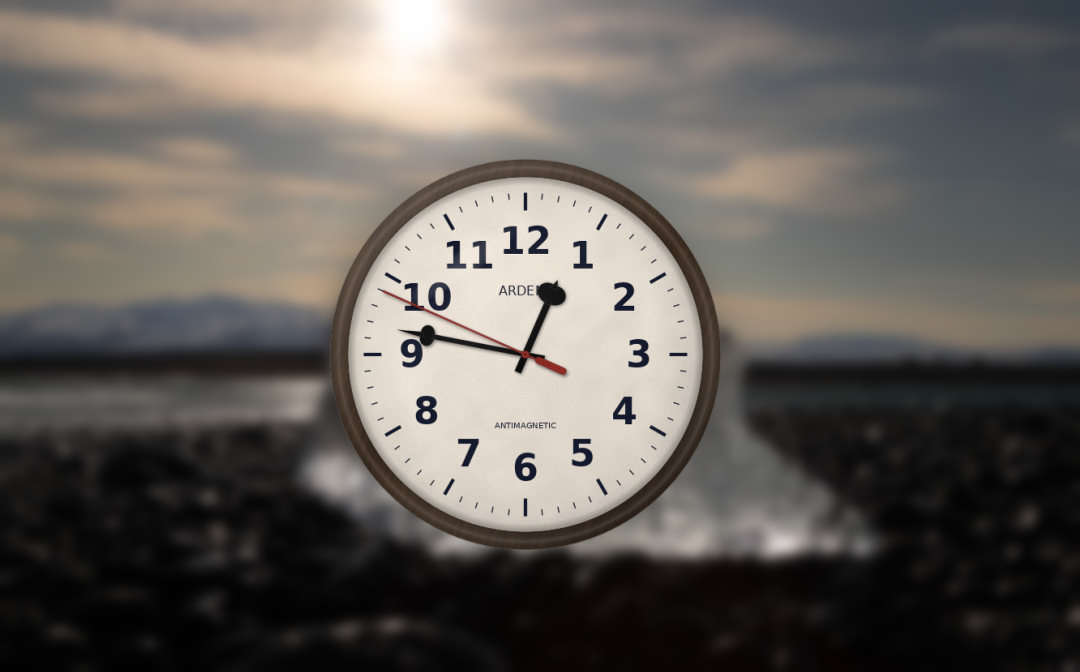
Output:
12,46,49
